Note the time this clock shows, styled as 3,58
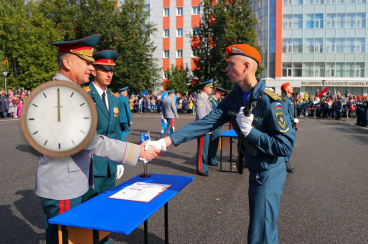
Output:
12,00
